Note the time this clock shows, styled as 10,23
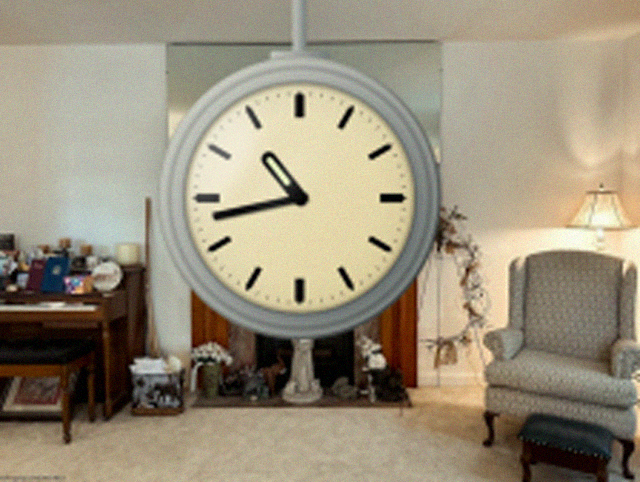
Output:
10,43
